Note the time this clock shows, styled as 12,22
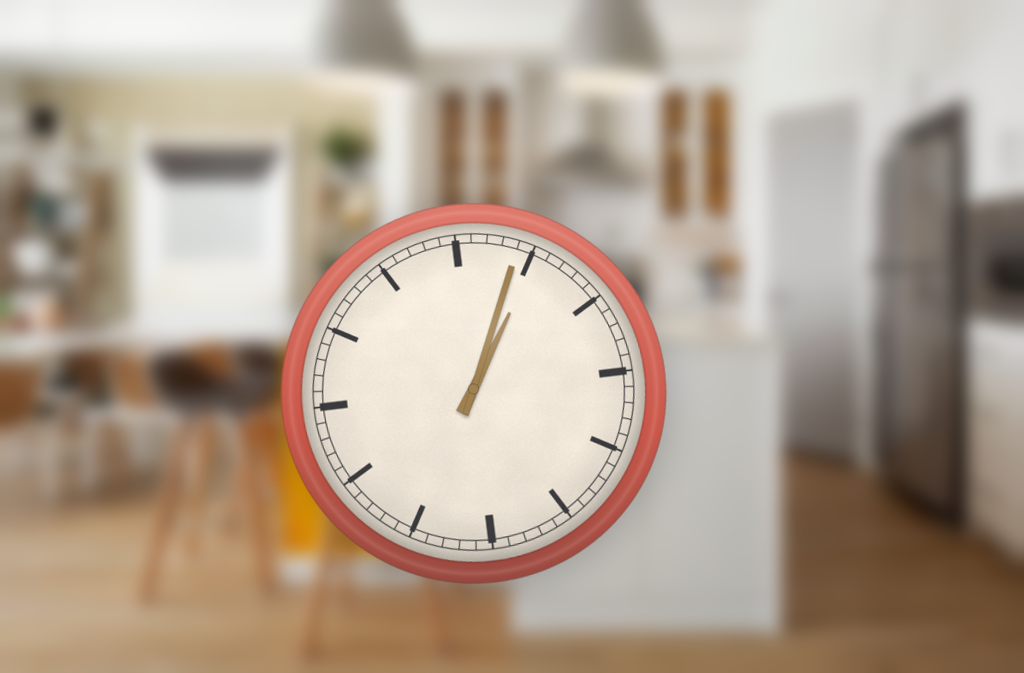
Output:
1,04
